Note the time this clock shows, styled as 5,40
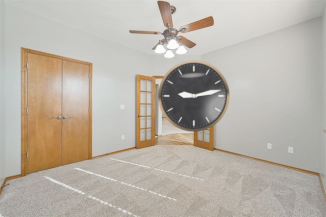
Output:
9,13
